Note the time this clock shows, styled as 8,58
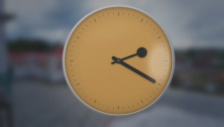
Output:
2,20
